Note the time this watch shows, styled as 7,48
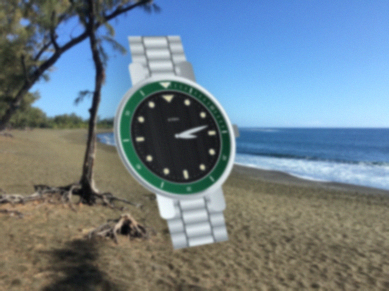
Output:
3,13
